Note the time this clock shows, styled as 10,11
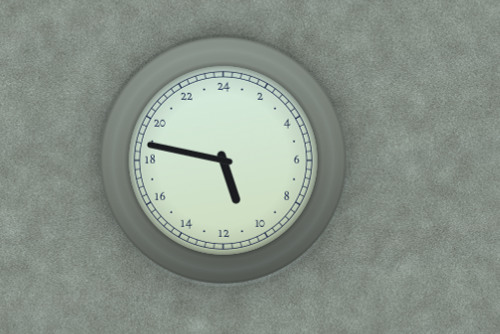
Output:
10,47
